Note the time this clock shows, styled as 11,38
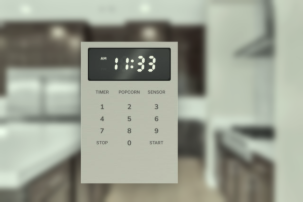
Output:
11,33
